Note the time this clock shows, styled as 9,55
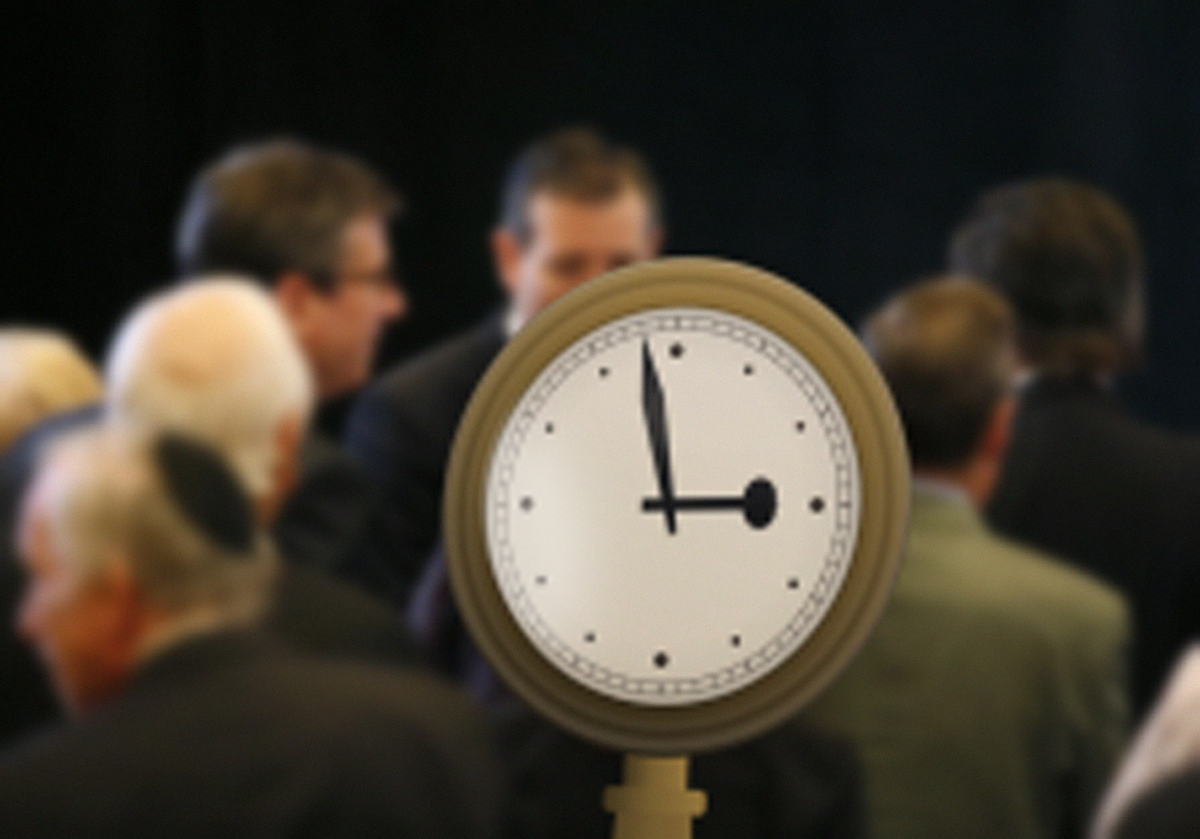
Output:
2,58
